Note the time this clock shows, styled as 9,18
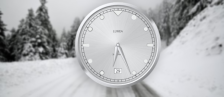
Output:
6,26
